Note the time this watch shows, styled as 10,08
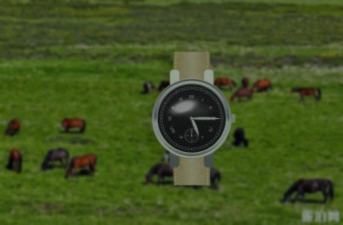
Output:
5,15
